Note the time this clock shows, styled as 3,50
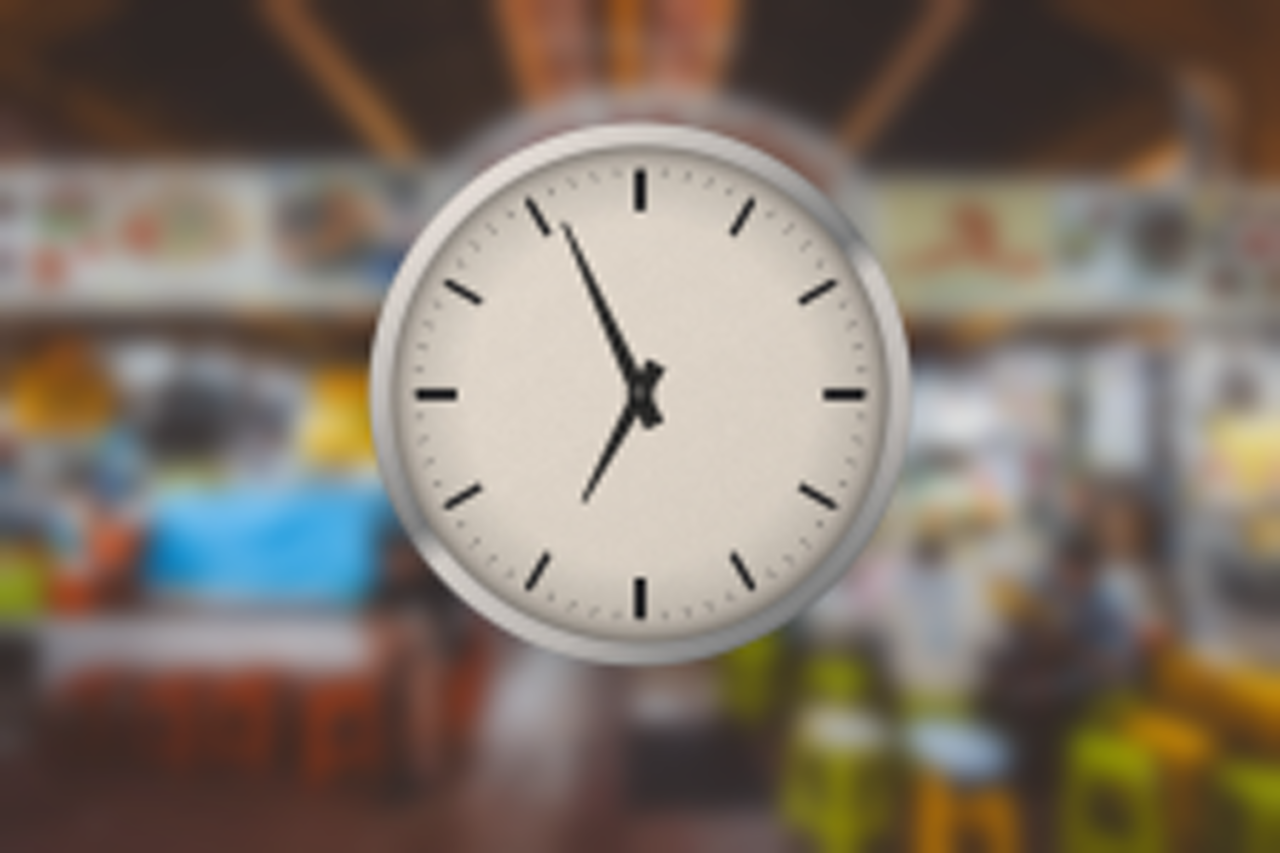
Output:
6,56
